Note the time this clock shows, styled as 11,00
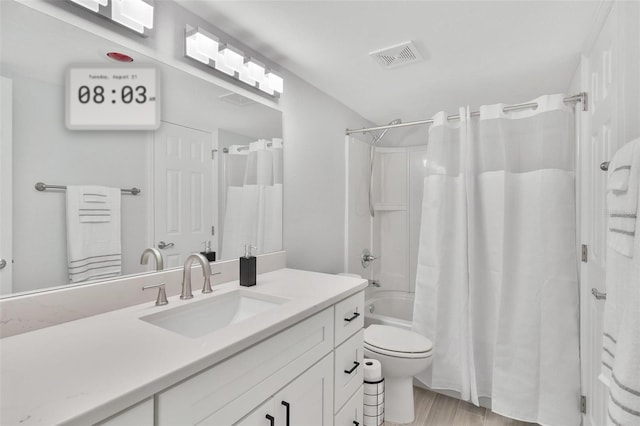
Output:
8,03
